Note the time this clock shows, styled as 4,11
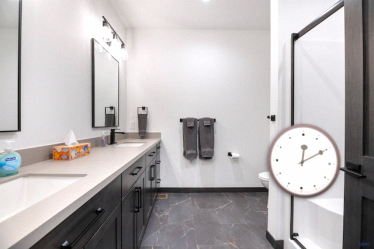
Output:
12,10
